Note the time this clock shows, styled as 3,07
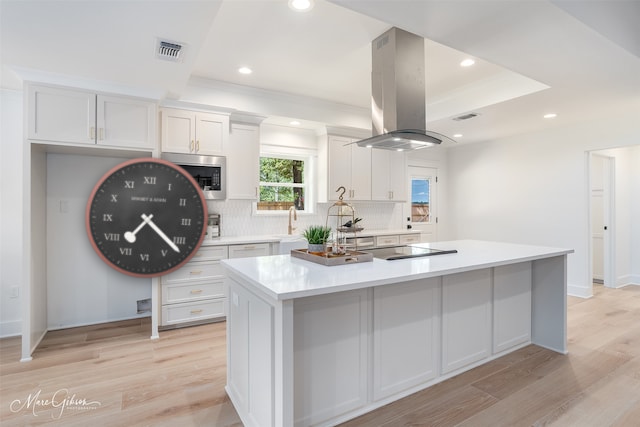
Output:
7,22
